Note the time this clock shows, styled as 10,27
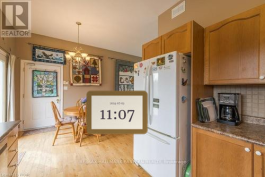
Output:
11,07
